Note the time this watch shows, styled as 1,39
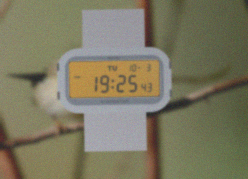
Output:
19,25
